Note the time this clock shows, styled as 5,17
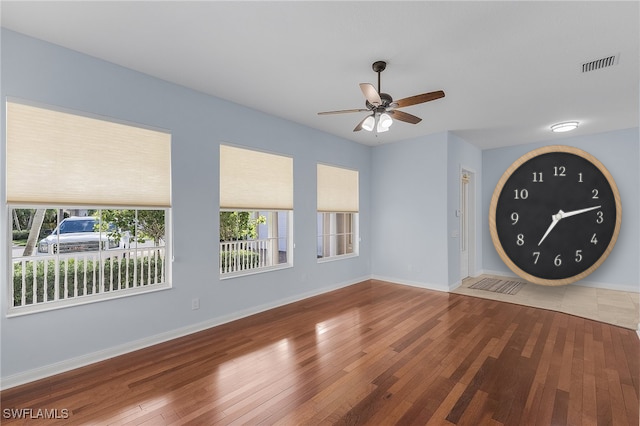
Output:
7,13
